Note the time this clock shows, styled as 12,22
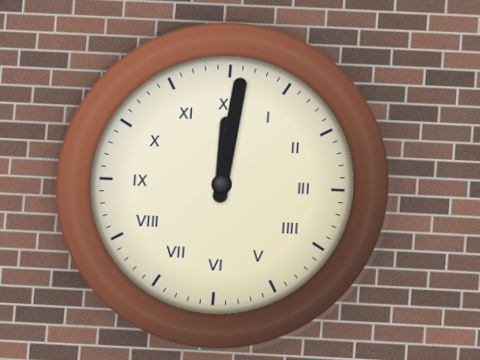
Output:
12,01
